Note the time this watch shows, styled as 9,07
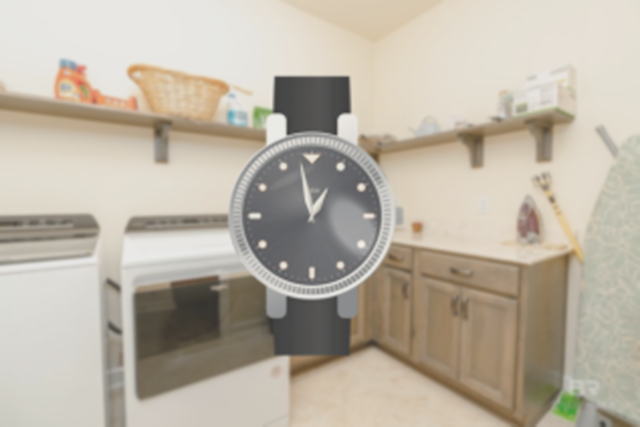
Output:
12,58
